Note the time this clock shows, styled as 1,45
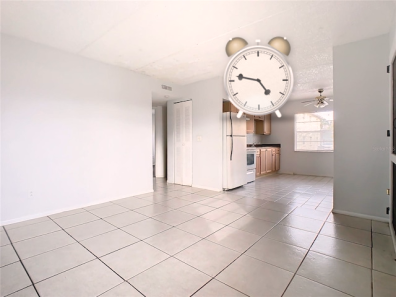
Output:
4,47
